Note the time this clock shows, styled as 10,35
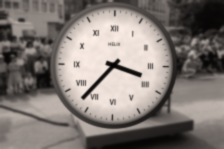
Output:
3,37
